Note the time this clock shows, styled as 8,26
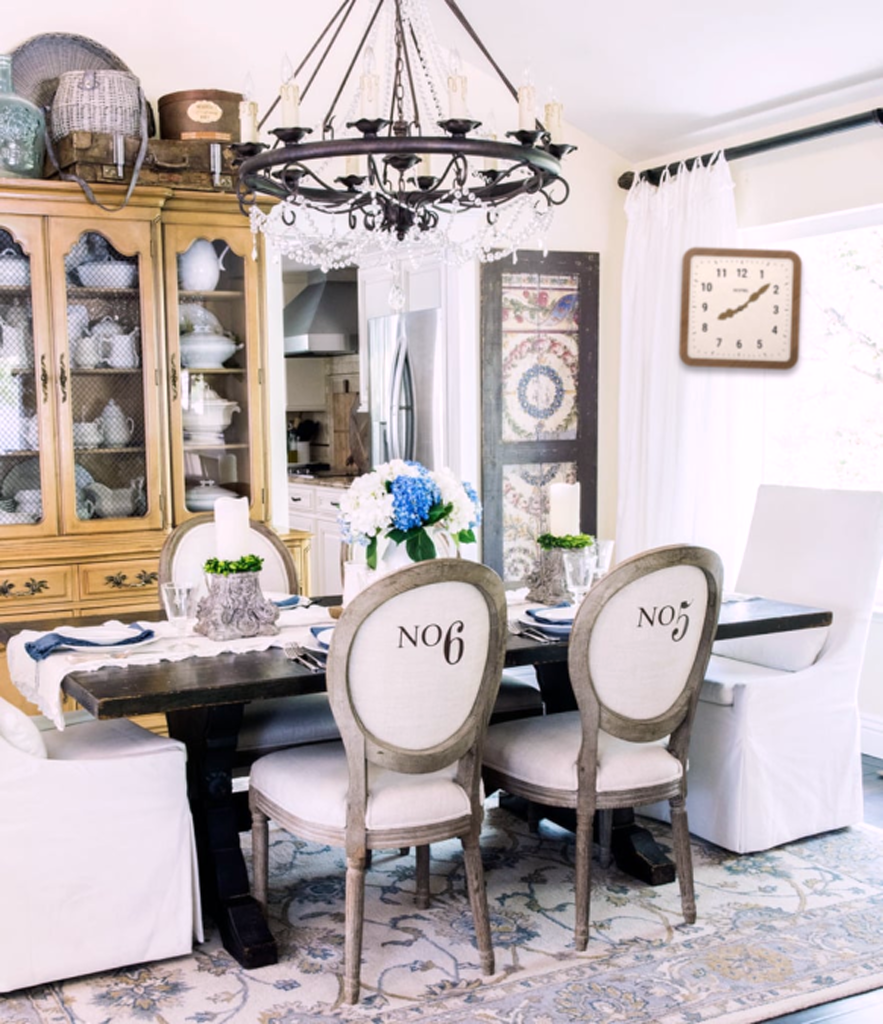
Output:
8,08
